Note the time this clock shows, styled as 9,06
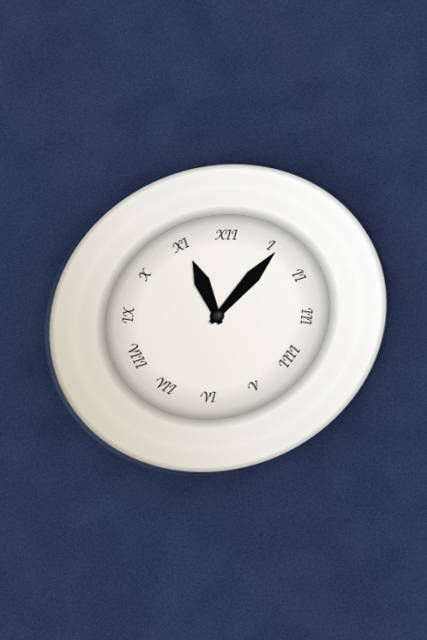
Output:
11,06
